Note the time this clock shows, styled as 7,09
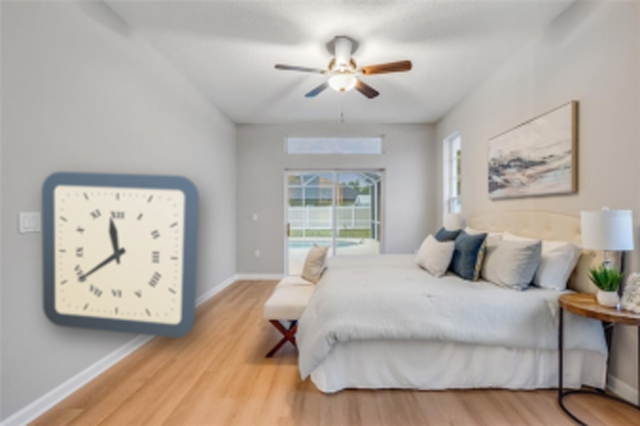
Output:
11,39
